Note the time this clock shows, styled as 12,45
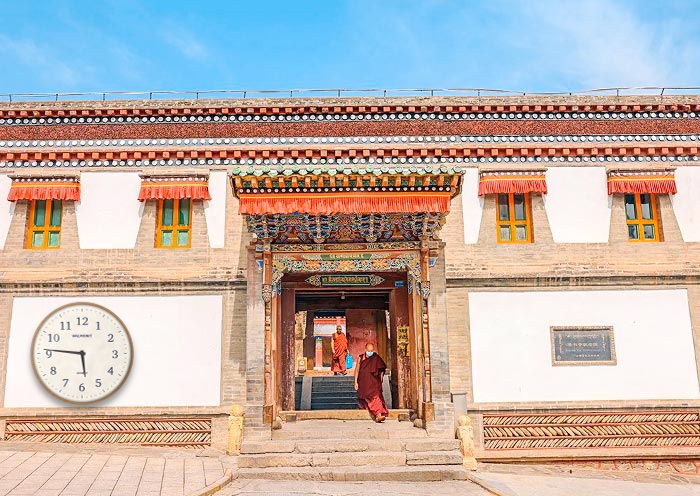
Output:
5,46
